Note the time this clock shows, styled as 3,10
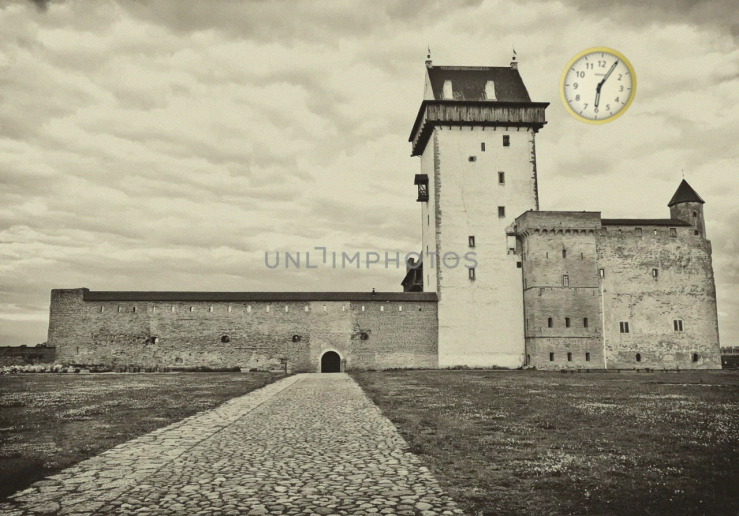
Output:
6,05
